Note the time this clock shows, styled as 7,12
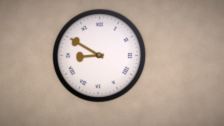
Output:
8,50
